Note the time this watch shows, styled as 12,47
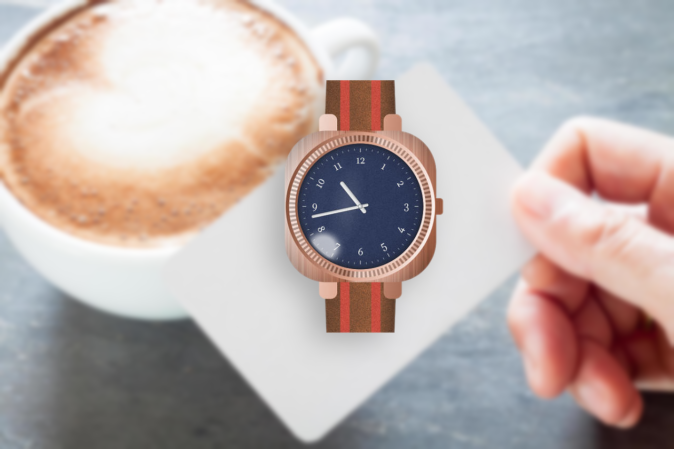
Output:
10,43
